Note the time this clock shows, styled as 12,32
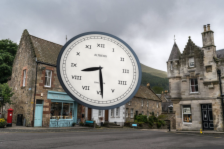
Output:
8,29
